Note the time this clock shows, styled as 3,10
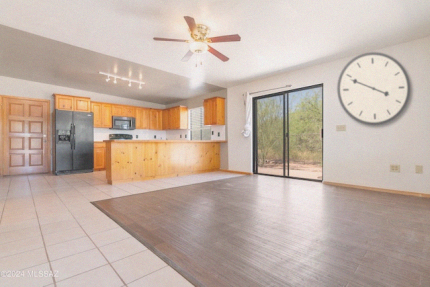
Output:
3,49
